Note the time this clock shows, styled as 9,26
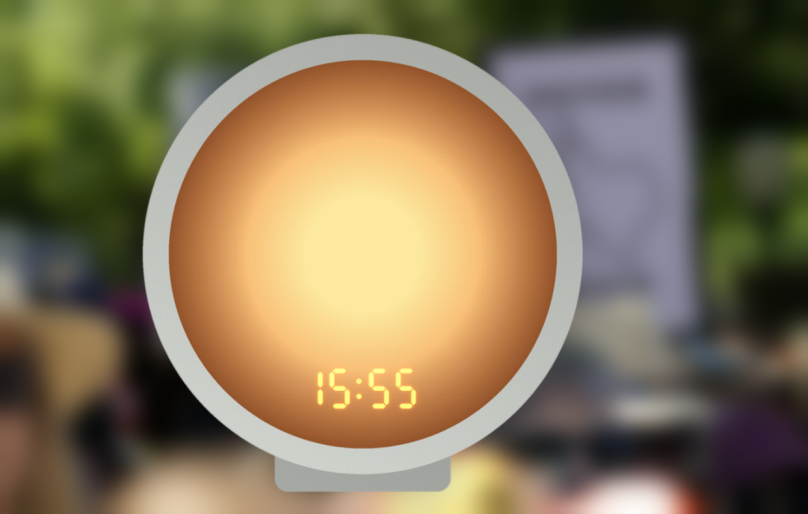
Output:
15,55
